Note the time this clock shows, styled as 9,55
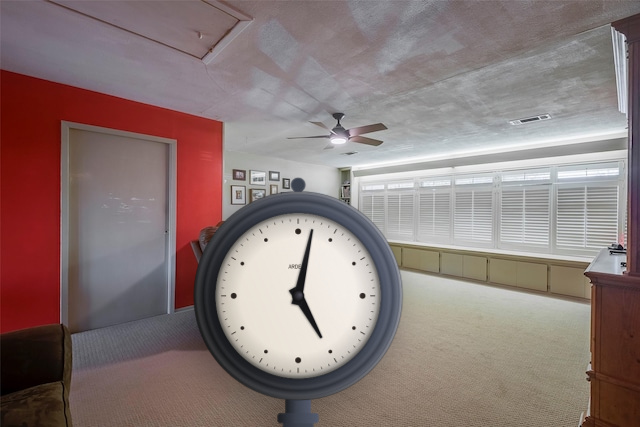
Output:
5,02
